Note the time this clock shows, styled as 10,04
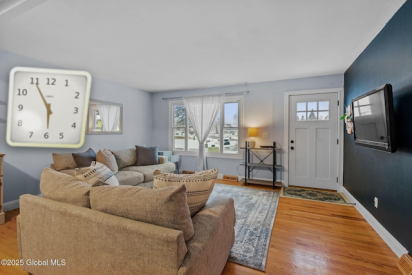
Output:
5,55
